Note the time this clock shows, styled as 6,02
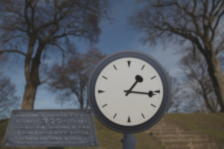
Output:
1,16
